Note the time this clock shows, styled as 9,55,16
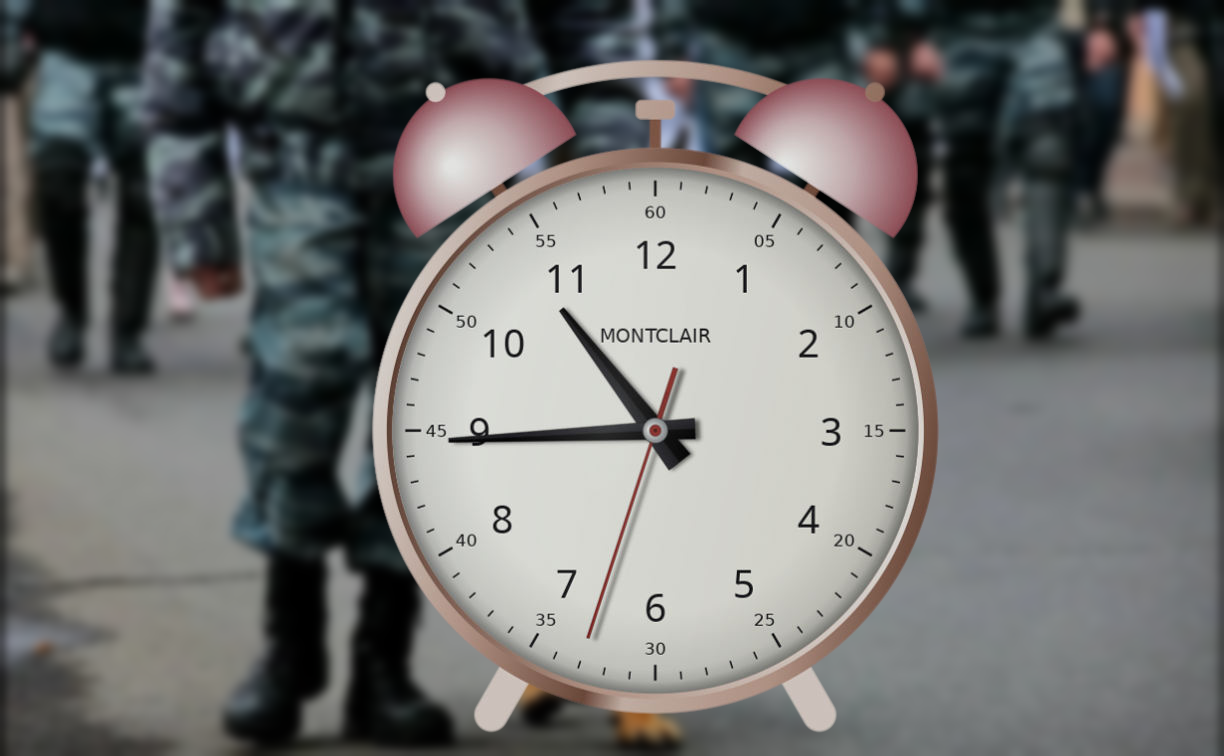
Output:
10,44,33
